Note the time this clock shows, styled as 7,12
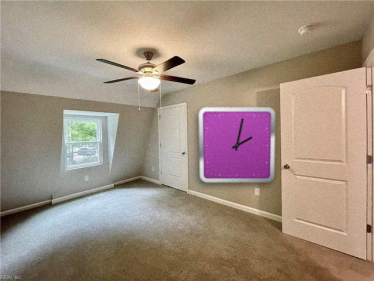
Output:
2,02
